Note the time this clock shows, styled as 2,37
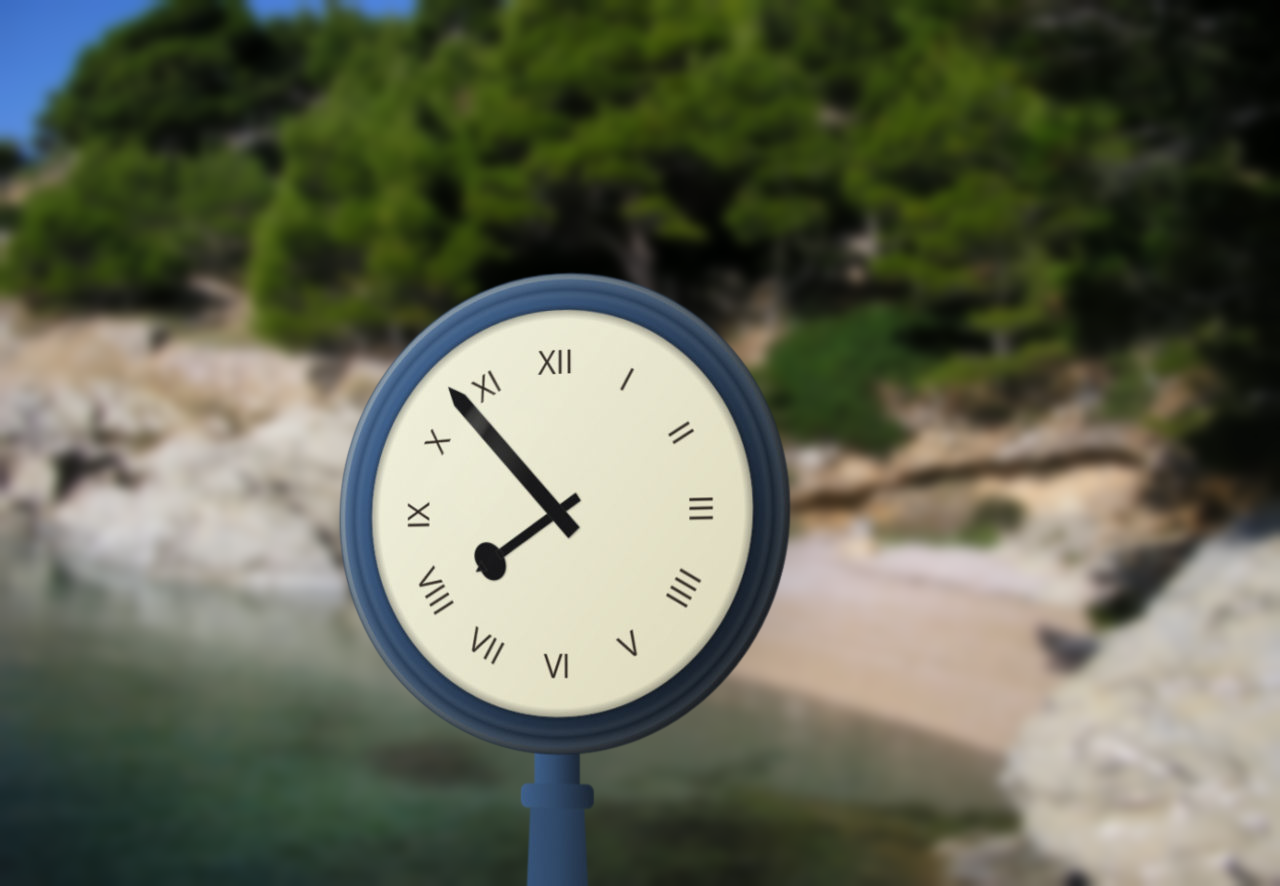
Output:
7,53
